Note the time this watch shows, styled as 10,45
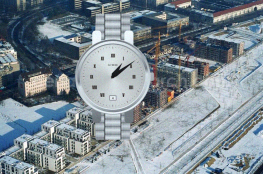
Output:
1,09
